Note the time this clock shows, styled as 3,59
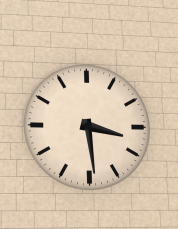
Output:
3,29
